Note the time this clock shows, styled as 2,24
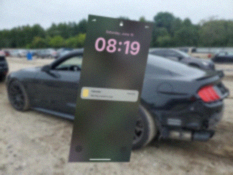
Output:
8,19
